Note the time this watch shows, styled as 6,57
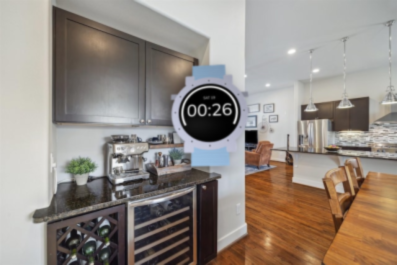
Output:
0,26
